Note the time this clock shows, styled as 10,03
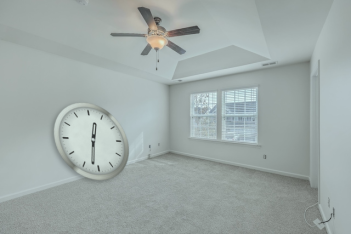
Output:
12,32
